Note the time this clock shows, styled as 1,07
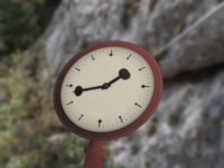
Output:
1,43
